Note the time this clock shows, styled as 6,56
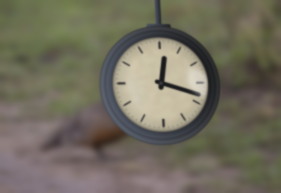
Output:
12,18
